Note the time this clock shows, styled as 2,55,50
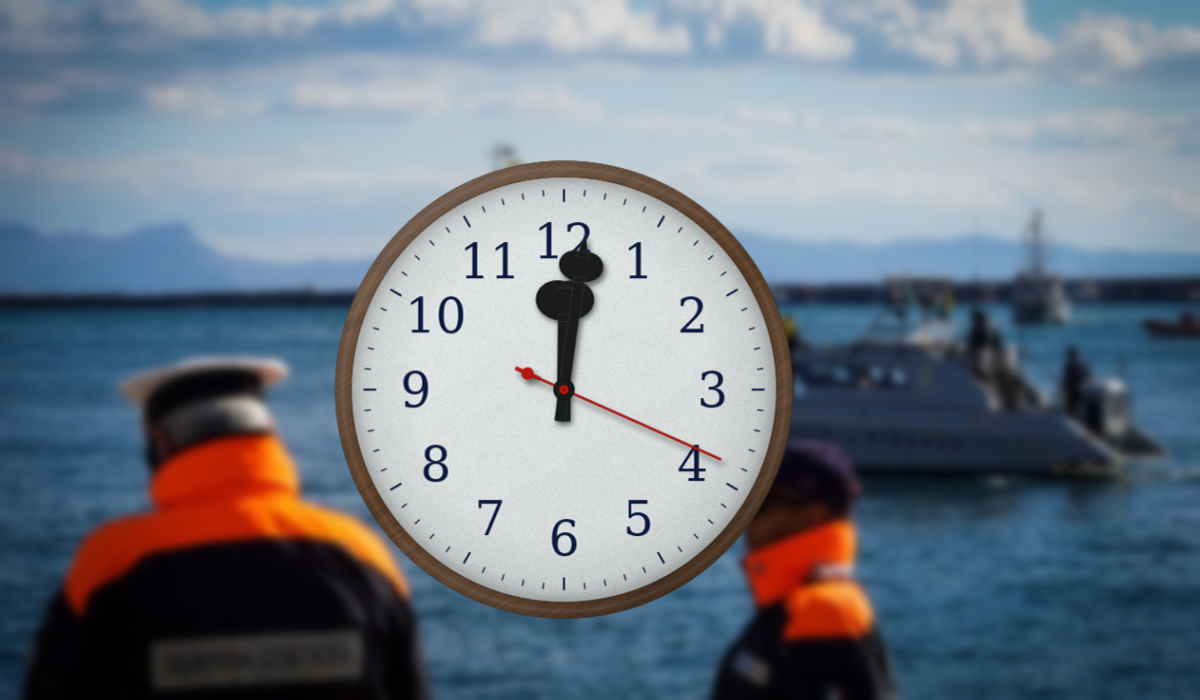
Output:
12,01,19
